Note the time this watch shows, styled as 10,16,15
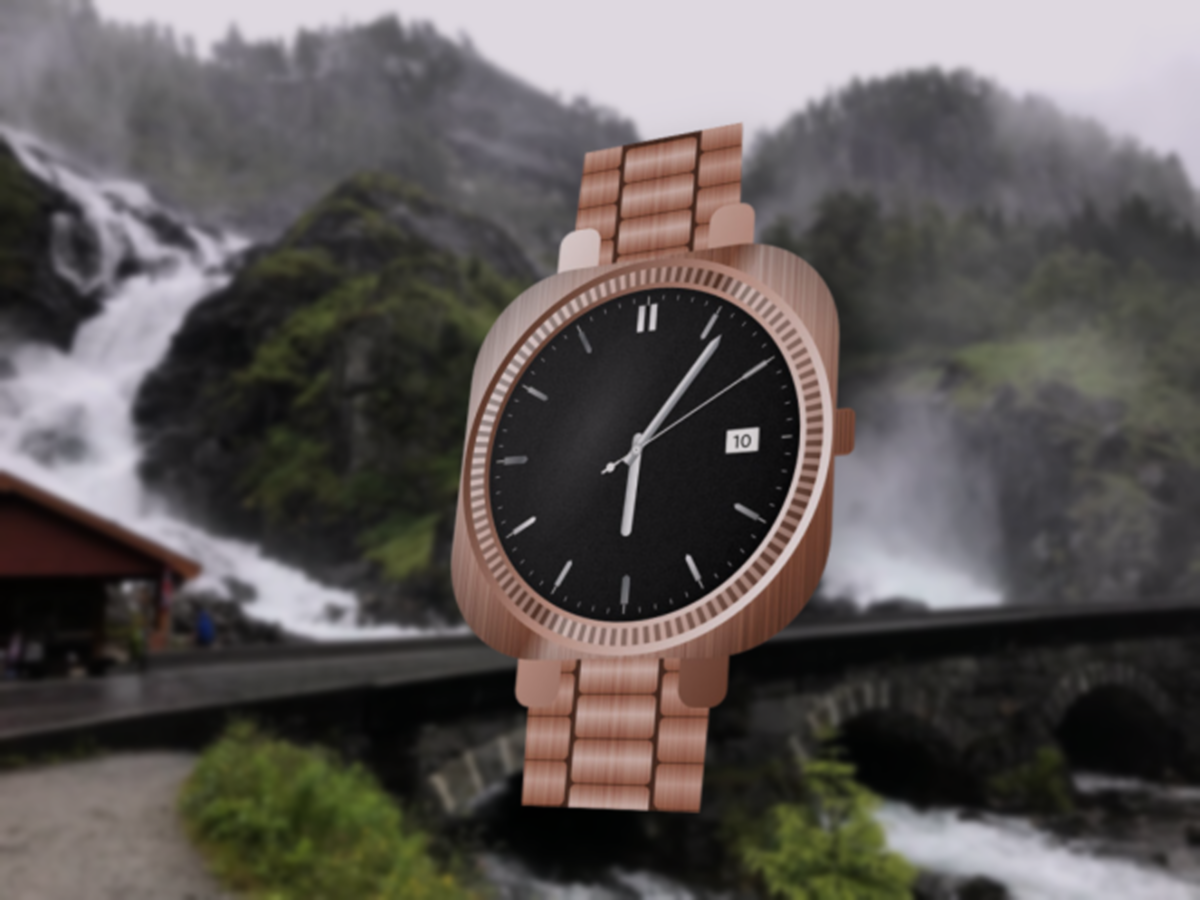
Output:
6,06,10
